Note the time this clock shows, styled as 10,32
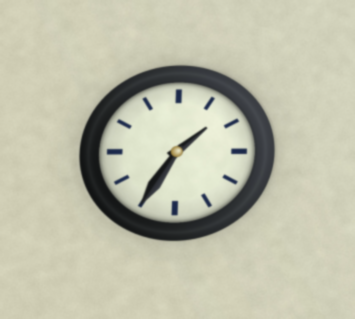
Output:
1,35
